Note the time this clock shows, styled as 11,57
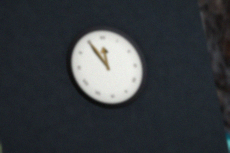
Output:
11,55
